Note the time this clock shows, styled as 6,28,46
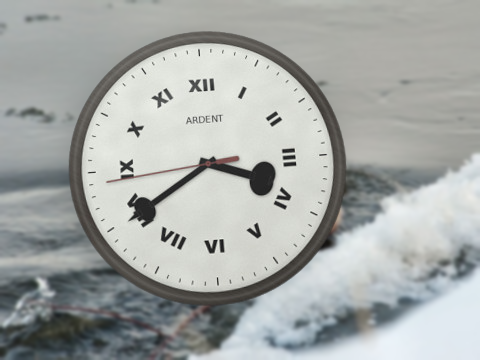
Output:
3,39,44
